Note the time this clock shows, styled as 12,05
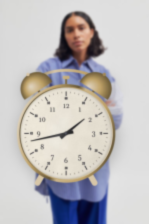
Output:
1,43
